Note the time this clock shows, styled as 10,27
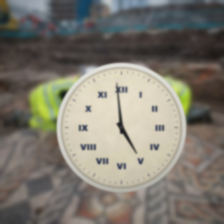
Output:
4,59
